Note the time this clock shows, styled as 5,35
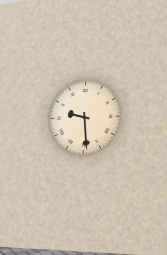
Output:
9,29
